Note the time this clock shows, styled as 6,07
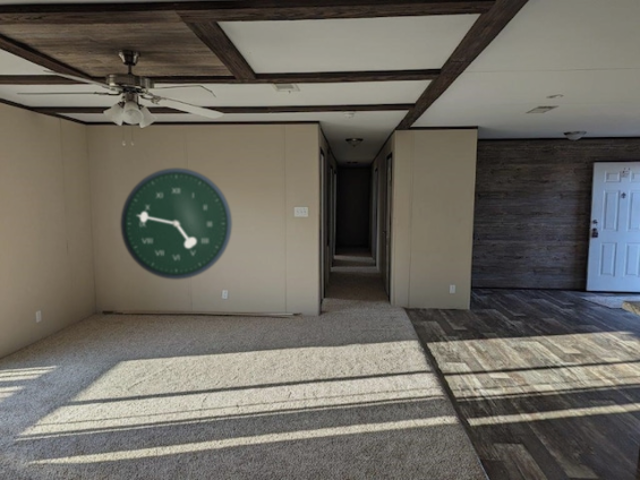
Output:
4,47
